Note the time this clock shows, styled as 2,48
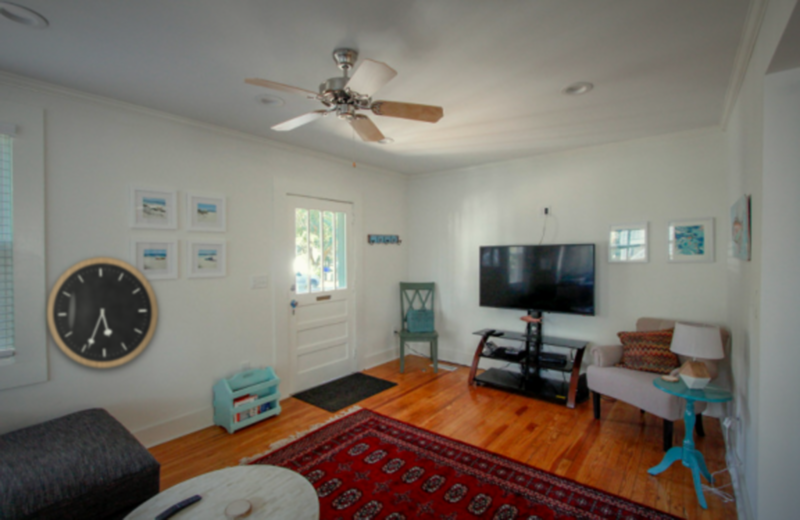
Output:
5,34
